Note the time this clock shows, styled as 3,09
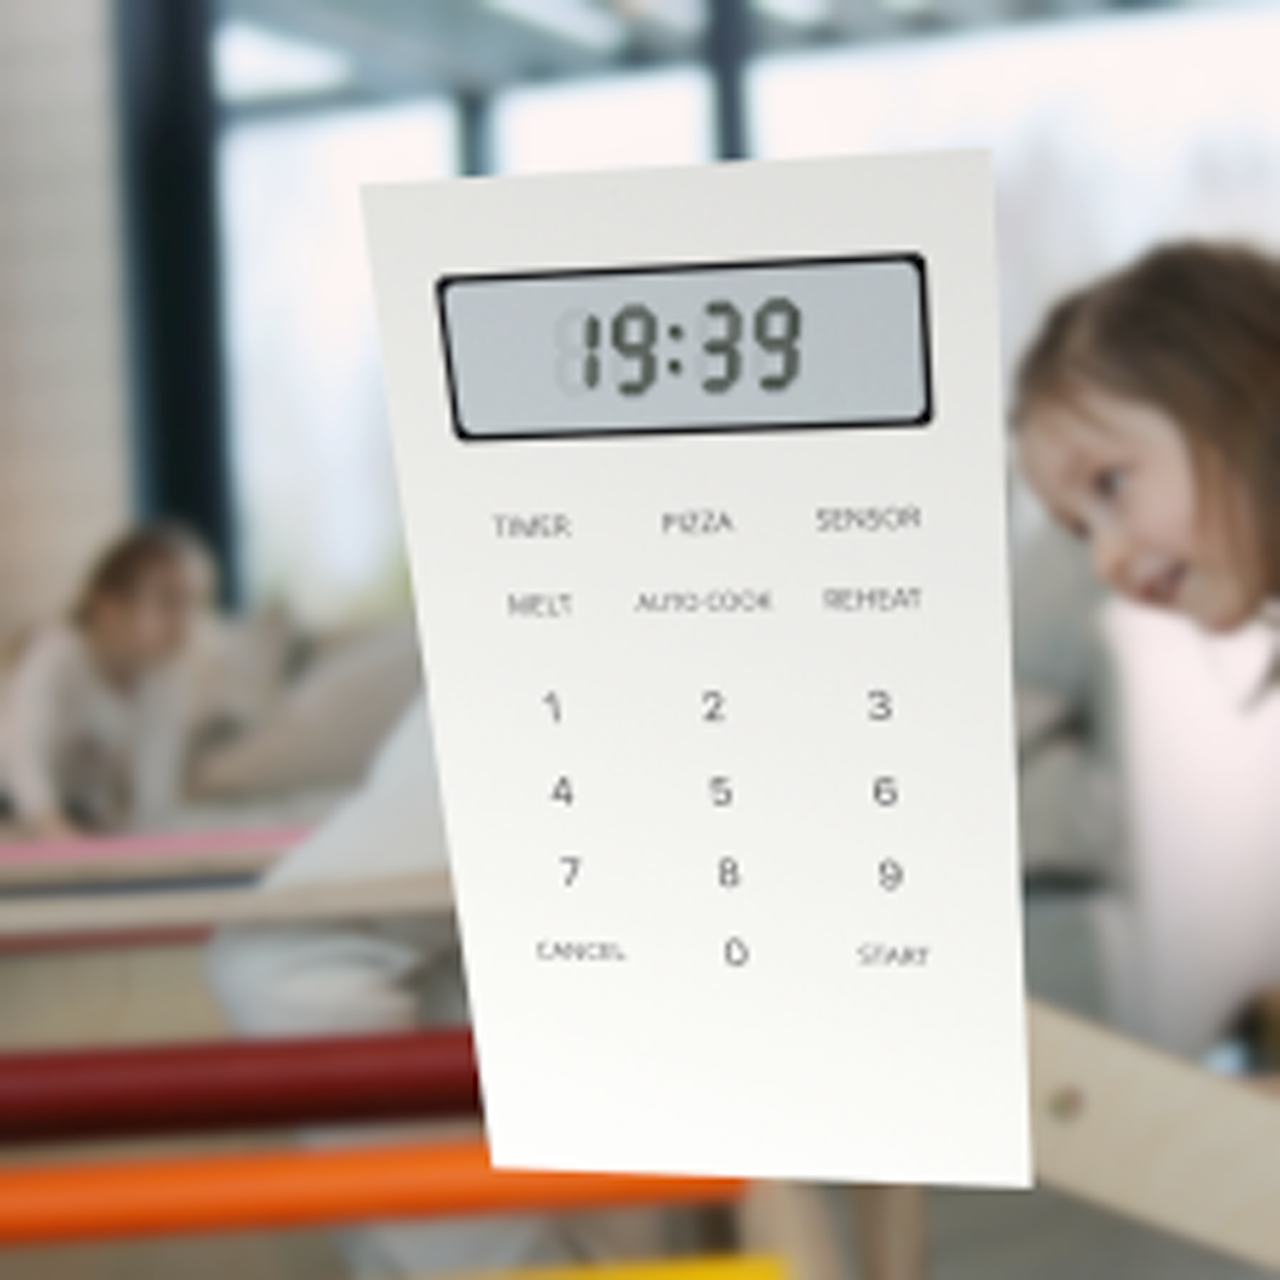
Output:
19,39
